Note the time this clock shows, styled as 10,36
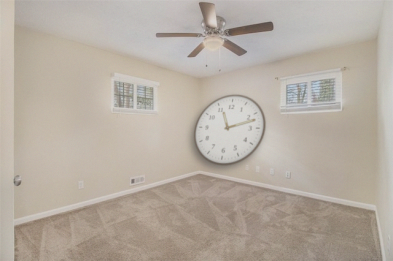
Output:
11,12
